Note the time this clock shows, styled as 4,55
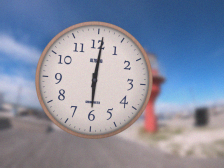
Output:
6,01
